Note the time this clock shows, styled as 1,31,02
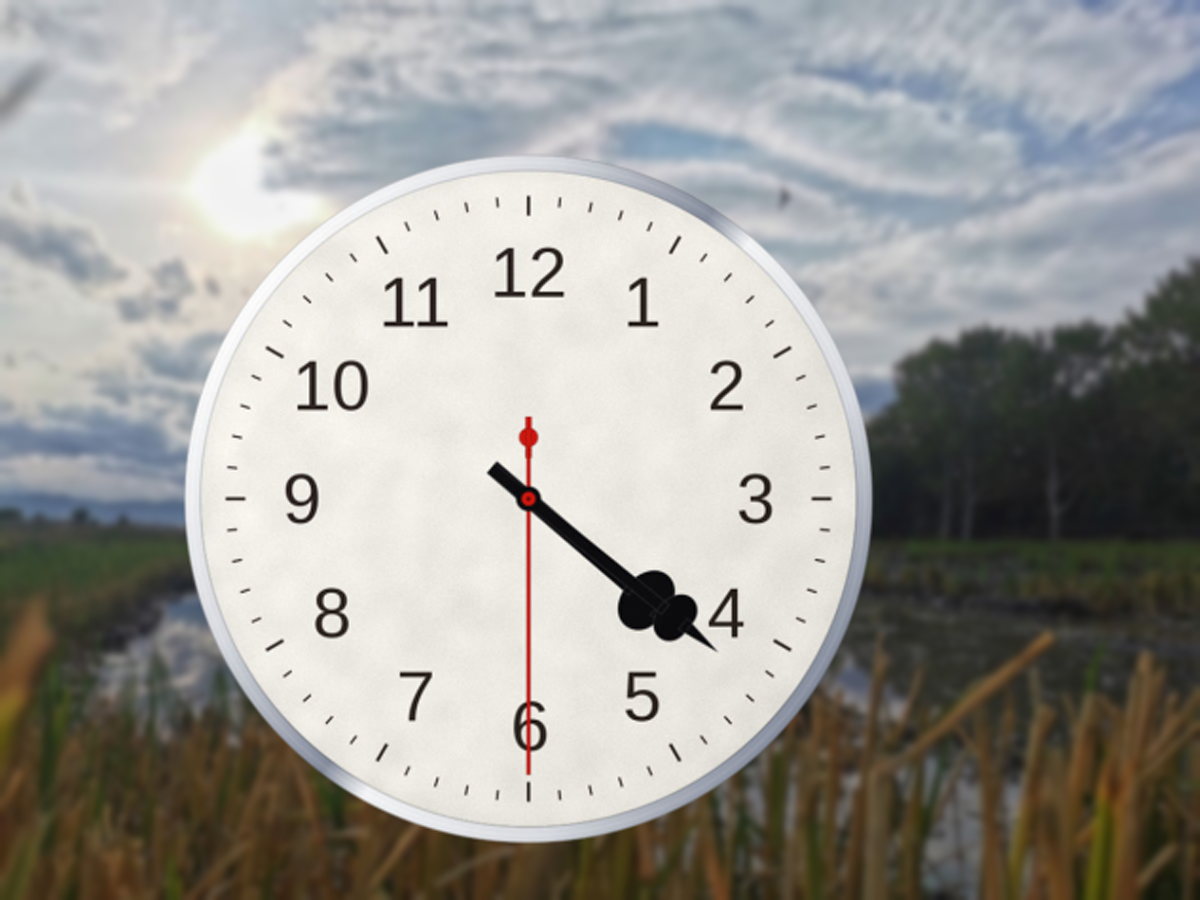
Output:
4,21,30
